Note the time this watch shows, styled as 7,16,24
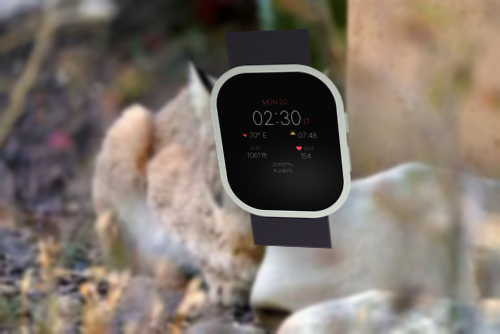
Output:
2,30,17
